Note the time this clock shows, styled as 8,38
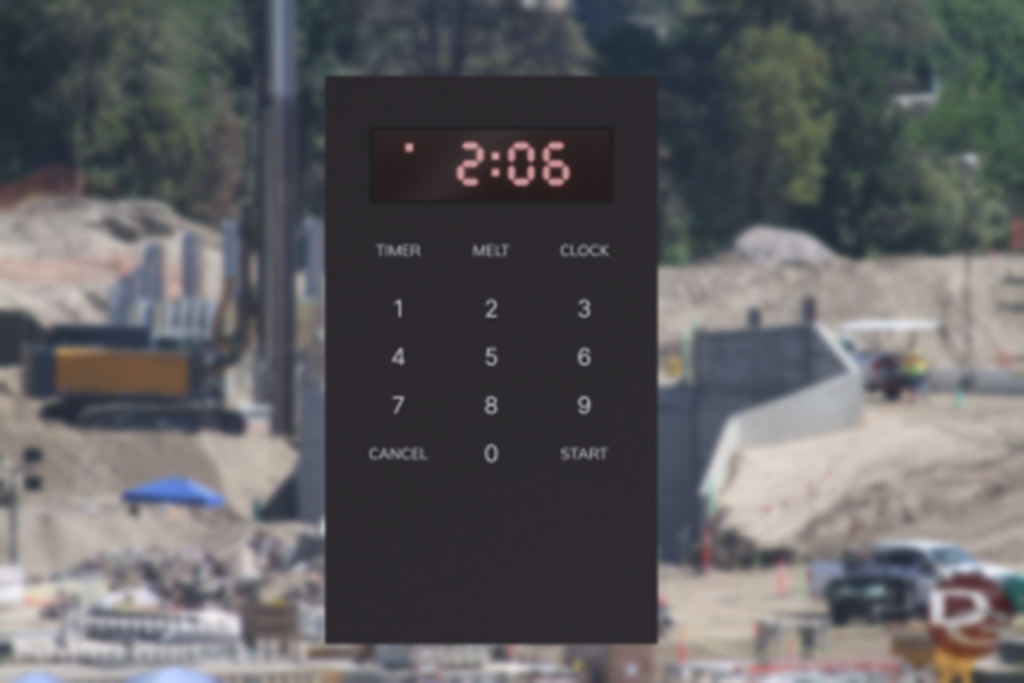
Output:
2,06
